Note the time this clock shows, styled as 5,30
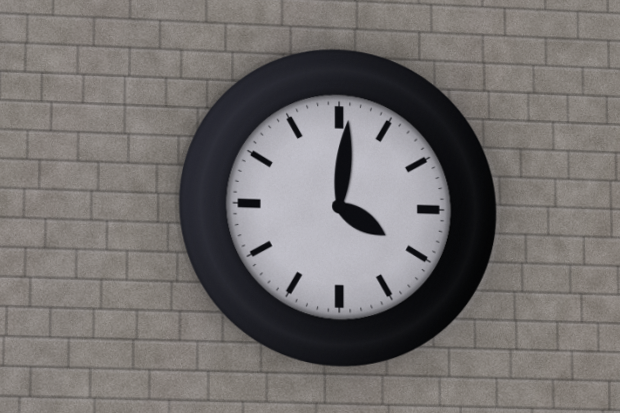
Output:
4,01
